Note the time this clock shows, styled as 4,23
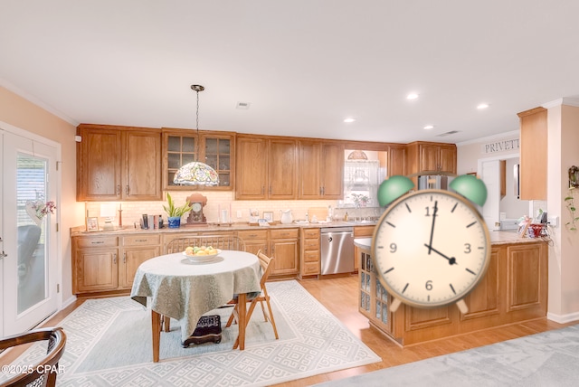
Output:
4,01
